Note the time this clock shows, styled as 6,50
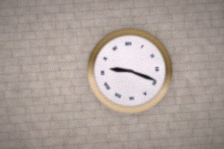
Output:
9,19
